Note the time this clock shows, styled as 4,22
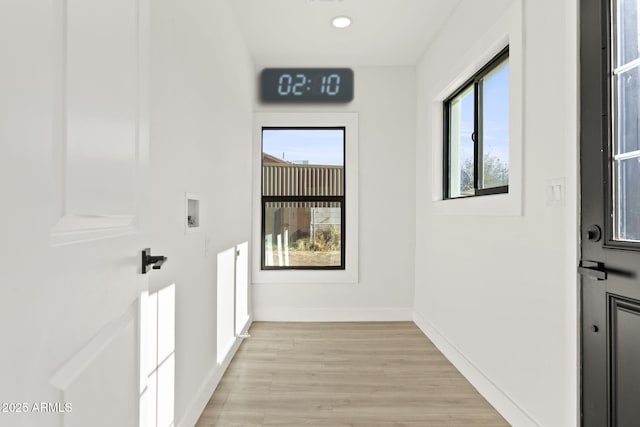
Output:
2,10
